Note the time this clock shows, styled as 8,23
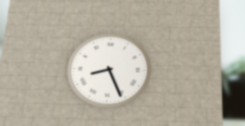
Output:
8,26
